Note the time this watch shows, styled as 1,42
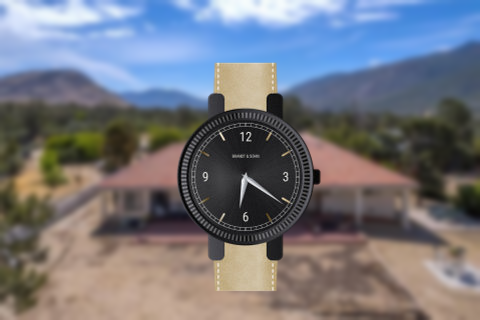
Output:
6,21
